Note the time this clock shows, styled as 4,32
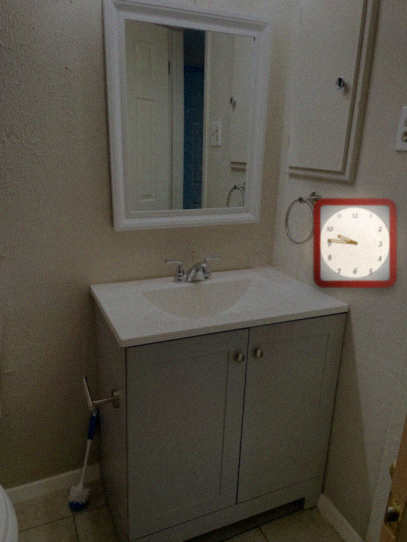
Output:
9,46
